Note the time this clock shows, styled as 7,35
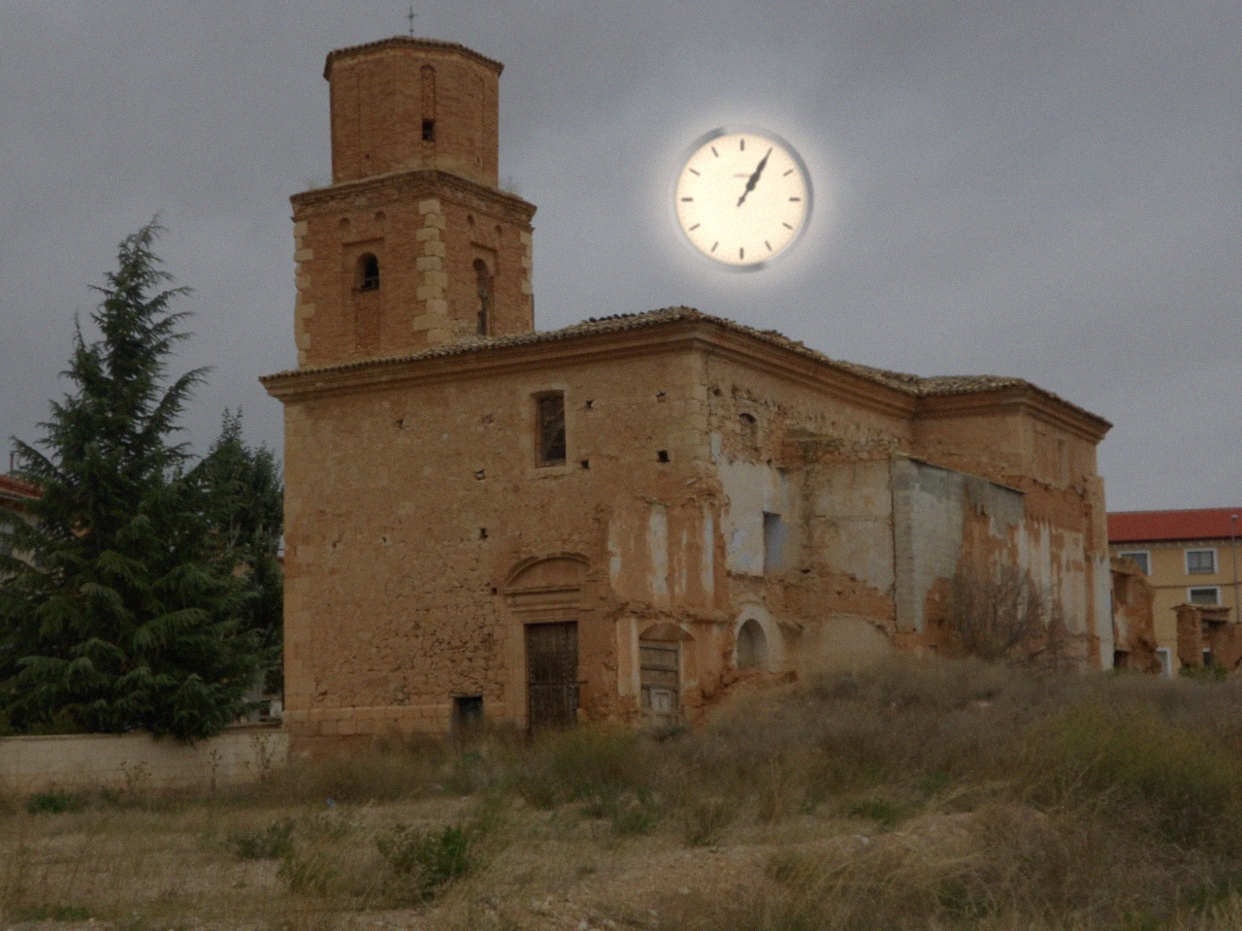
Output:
1,05
